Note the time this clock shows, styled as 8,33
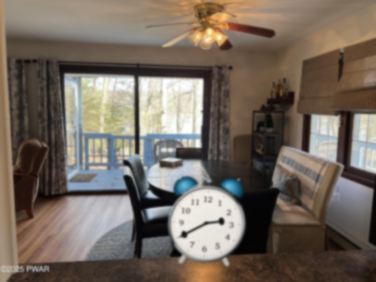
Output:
2,40
